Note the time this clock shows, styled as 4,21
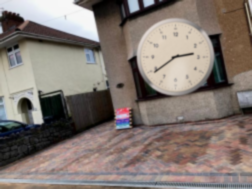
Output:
2,39
